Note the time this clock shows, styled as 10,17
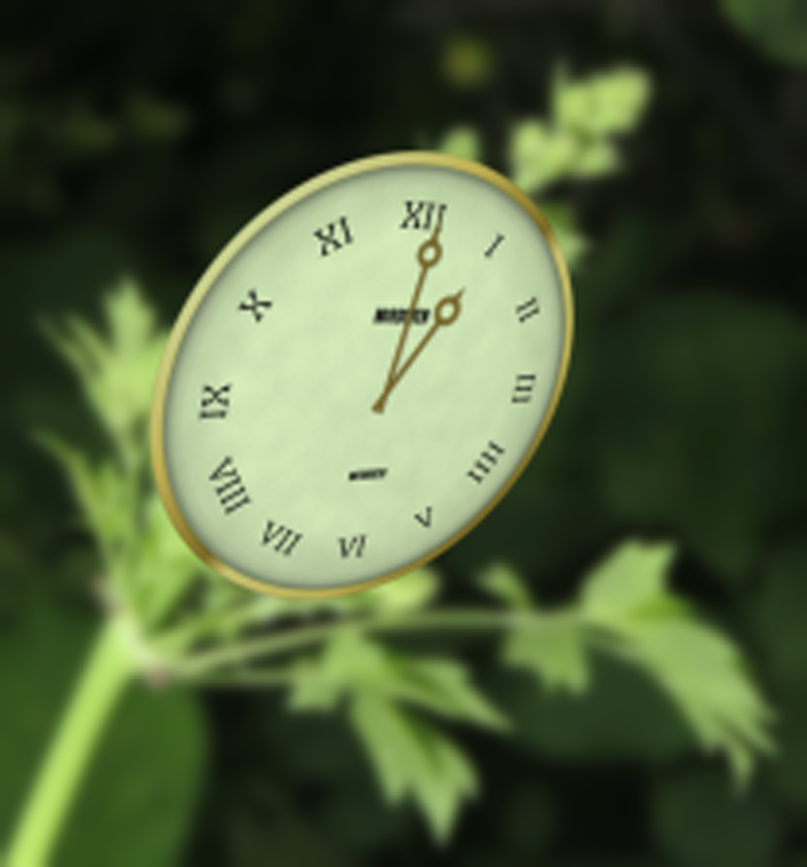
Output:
1,01
